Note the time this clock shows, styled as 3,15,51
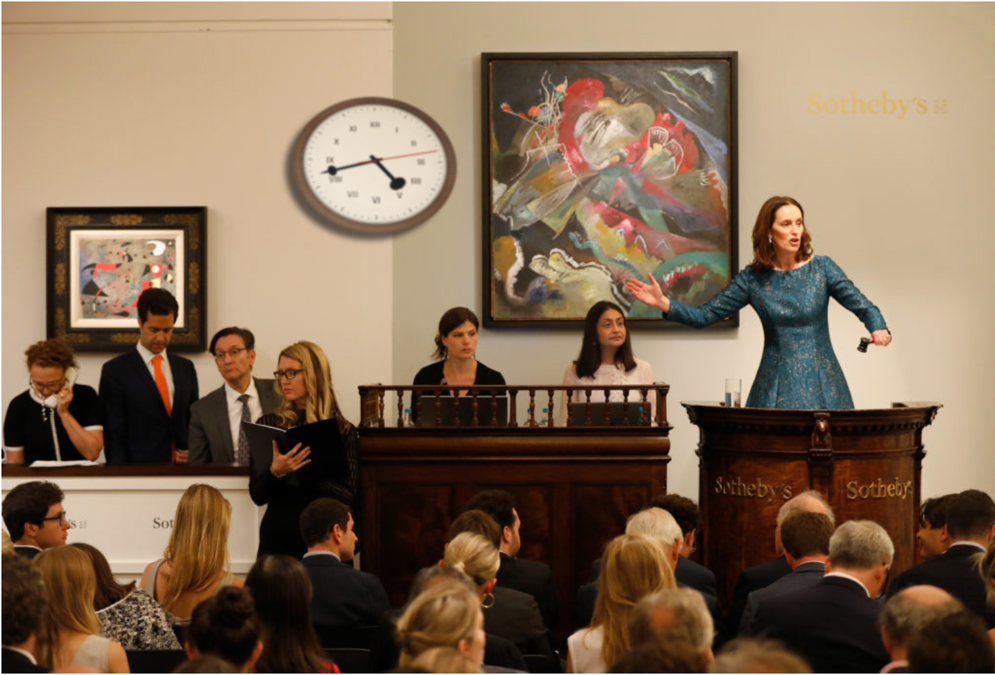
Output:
4,42,13
